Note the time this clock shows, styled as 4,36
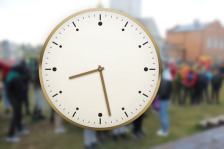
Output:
8,28
